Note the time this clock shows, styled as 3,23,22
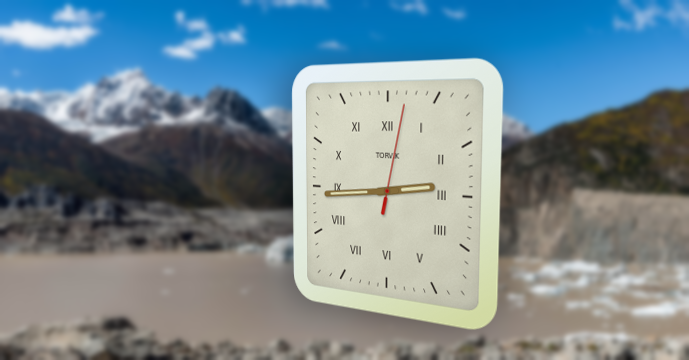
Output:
2,44,02
